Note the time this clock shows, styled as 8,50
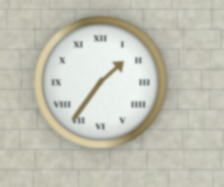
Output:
1,36
